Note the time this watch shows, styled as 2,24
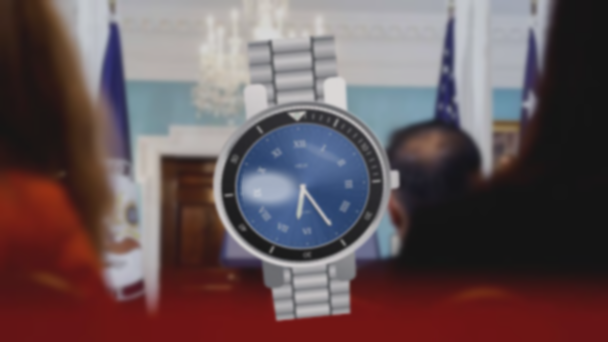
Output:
6,25
